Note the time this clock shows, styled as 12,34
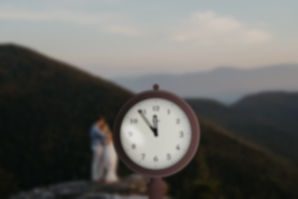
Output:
11,54
